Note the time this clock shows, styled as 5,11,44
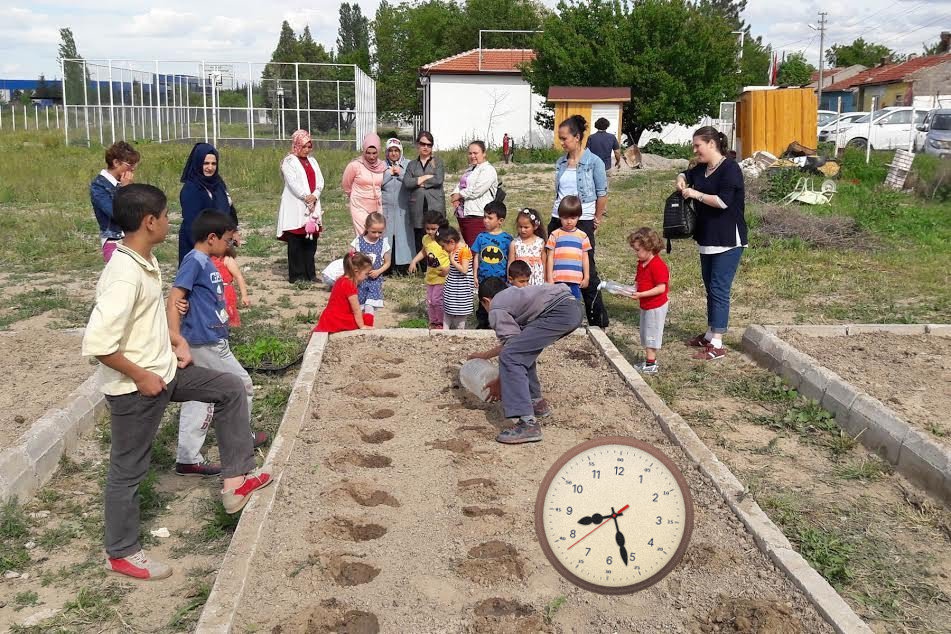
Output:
8,26,38
